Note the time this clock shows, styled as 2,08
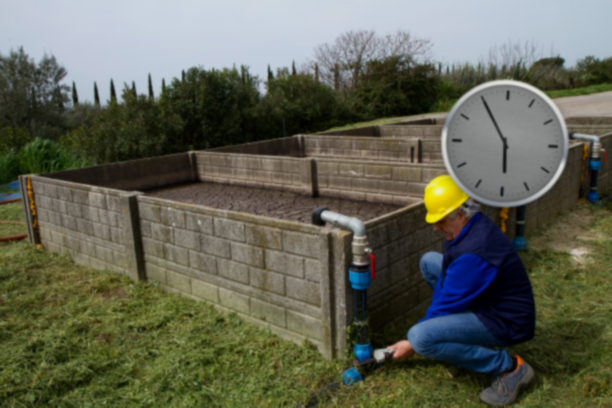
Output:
5,55
